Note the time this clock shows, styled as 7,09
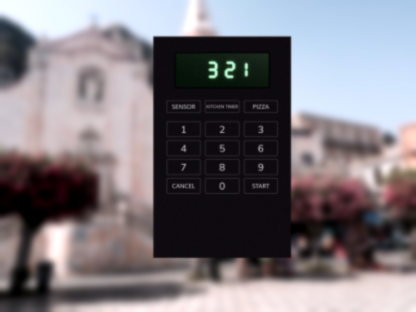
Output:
3,21
